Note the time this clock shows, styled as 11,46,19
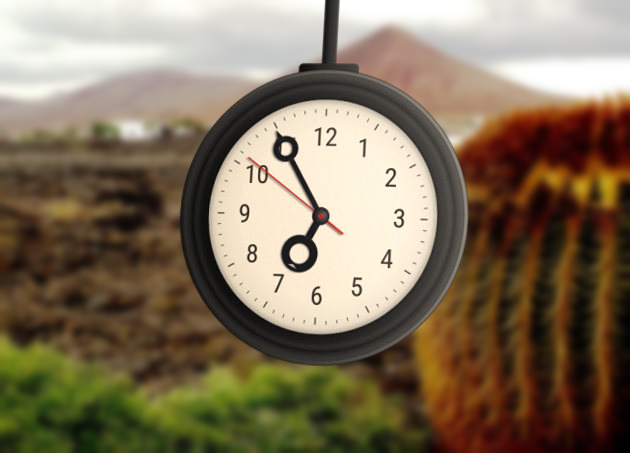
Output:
6,54,51
